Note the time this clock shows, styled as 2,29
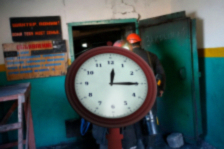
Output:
12,15
